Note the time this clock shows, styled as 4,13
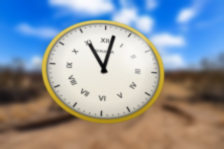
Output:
11,02
